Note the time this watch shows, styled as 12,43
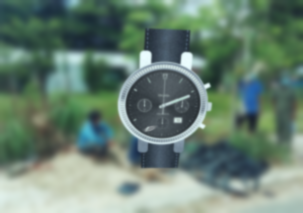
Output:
2,11
